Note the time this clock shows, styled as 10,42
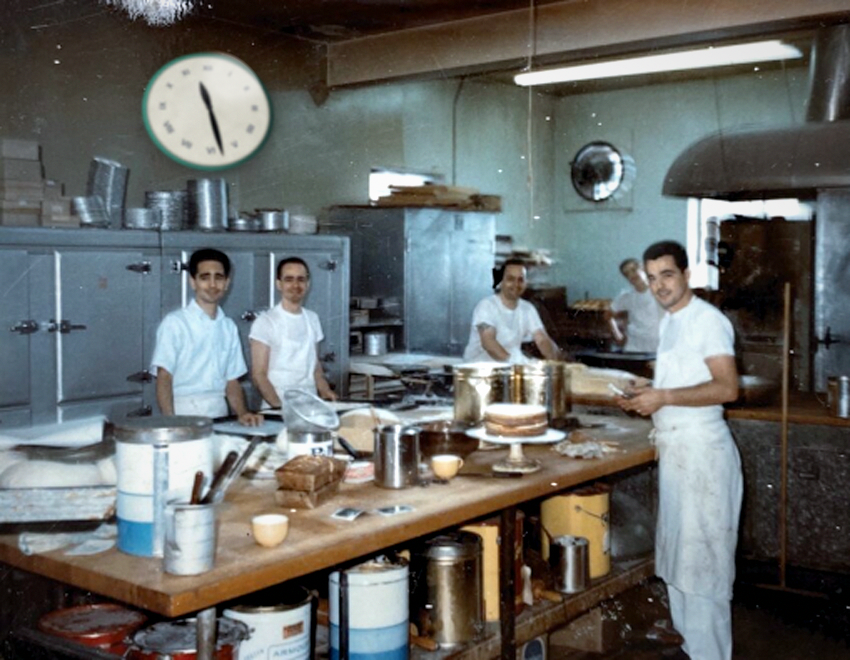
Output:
11,28
